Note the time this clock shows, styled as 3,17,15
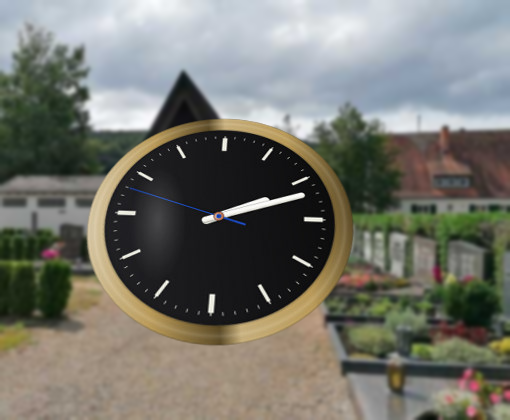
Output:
2,11,48
